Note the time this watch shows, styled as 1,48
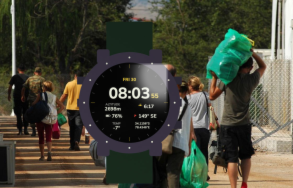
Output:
8,03
